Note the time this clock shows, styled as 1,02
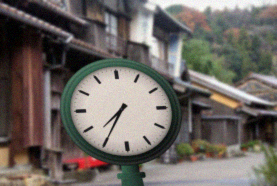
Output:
7,35
